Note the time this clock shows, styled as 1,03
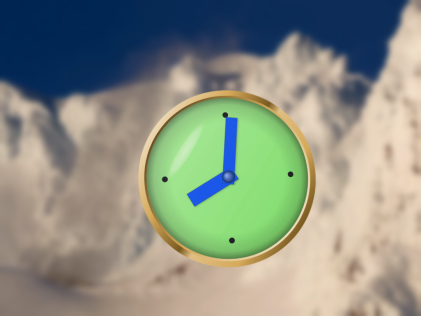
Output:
8,01
